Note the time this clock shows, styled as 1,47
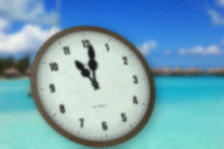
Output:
11,01
